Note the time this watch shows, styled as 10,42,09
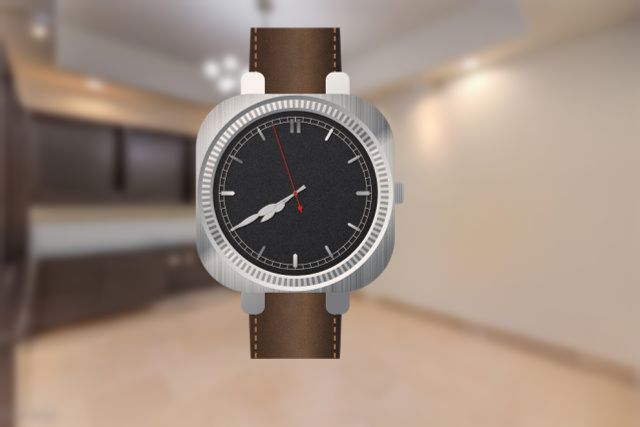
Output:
7,39,57
